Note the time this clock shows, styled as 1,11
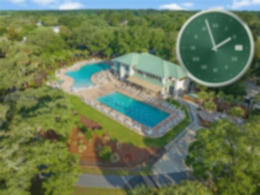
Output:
1,57
